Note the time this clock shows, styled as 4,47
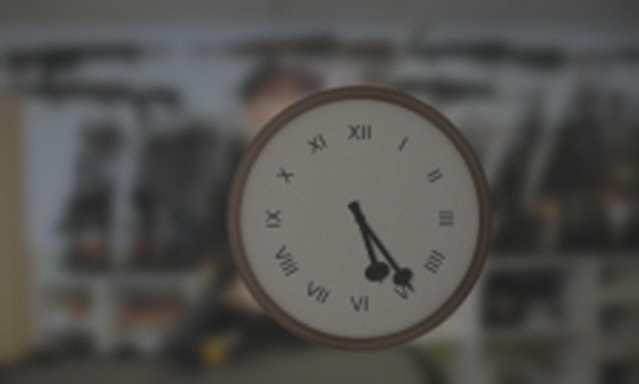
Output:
5,24
